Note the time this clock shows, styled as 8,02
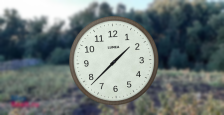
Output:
1,38
